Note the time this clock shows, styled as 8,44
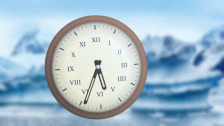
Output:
5,34
